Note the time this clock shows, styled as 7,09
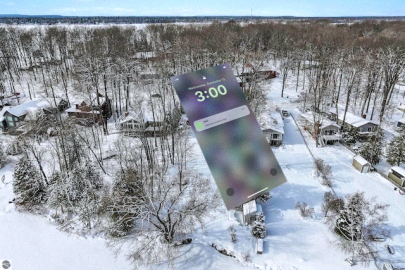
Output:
3,00
